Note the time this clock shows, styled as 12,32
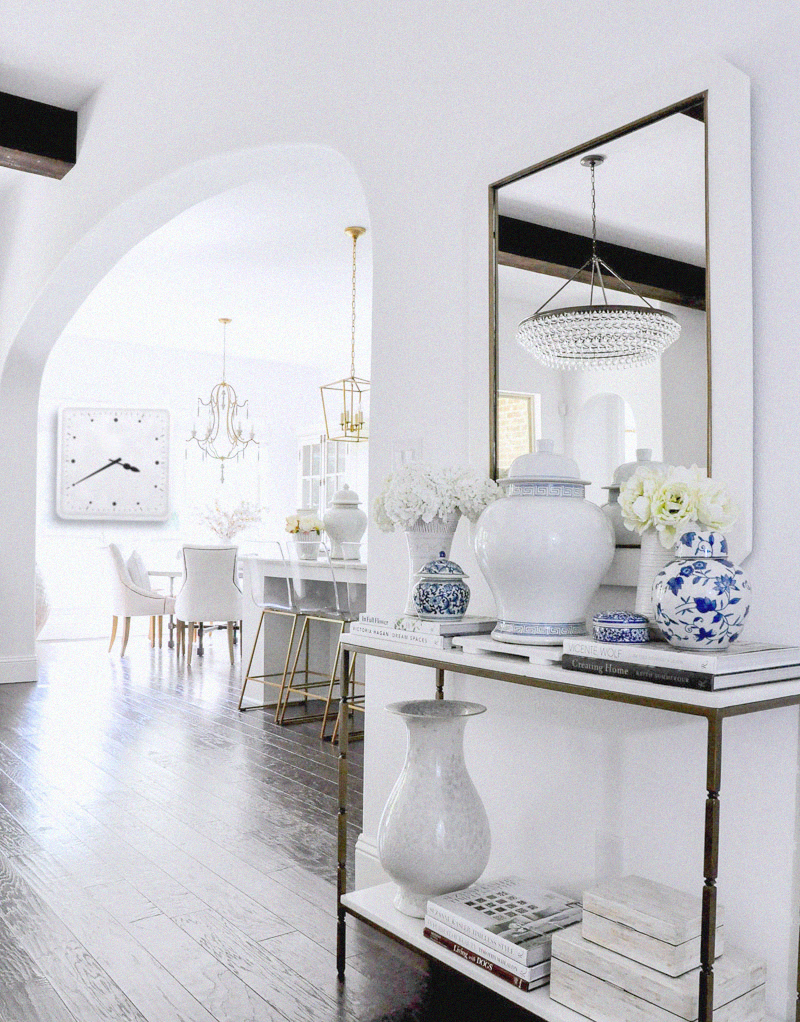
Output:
3,40
